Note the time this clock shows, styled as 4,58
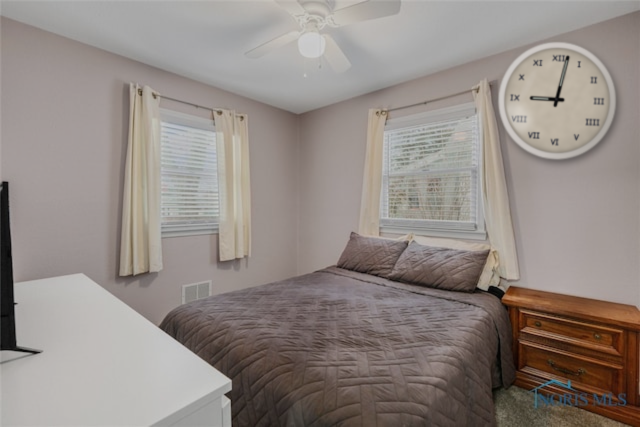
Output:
9,02
